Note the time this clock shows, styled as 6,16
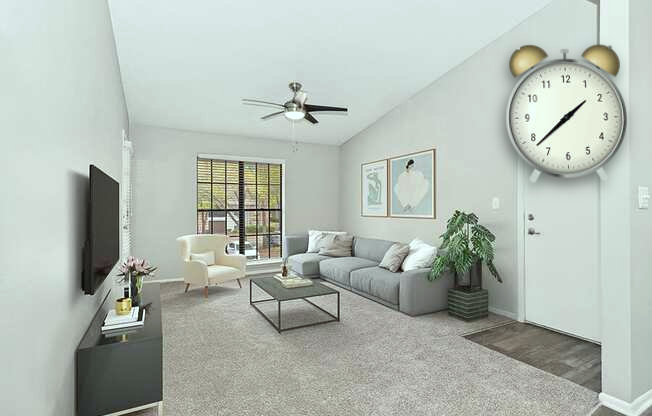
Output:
1,38
